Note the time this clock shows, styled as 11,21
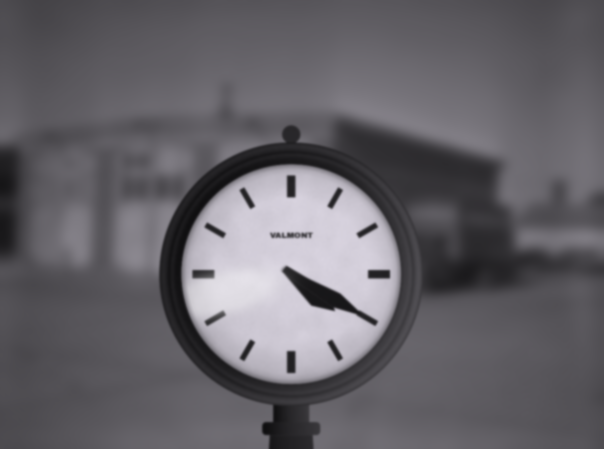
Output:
4,20
